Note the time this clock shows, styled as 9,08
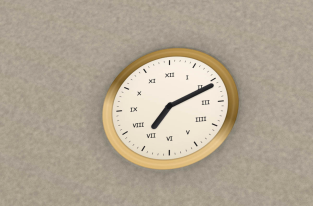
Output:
7,11
